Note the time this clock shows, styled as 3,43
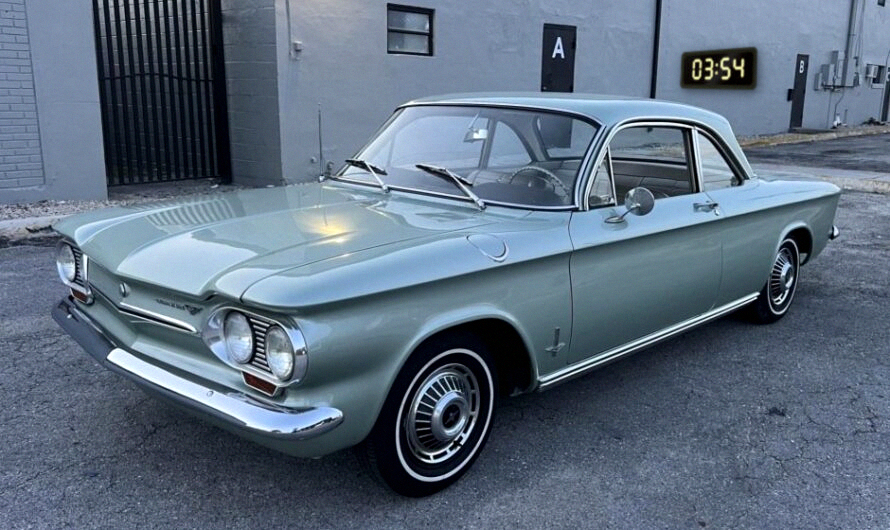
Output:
3,54
